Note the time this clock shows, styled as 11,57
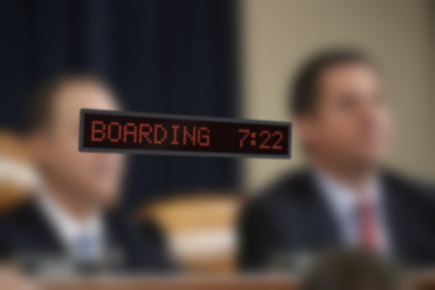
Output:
7,22
